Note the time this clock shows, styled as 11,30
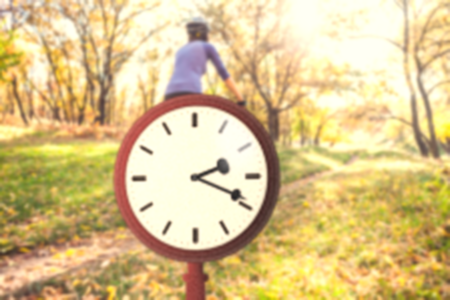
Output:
2,19
